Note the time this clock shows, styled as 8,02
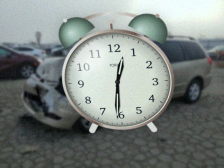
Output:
12,31
